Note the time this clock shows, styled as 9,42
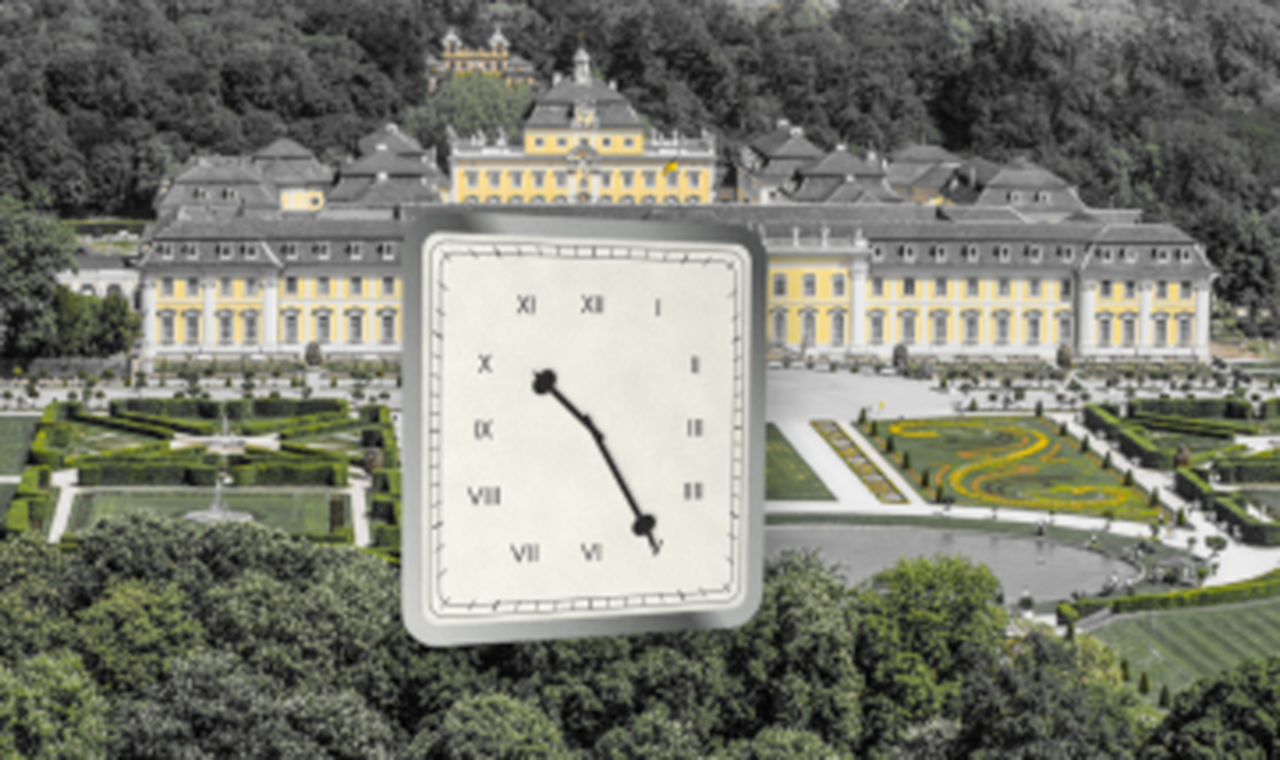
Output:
10,25
